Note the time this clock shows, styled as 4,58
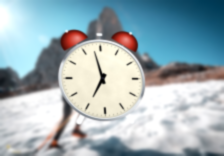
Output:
6,58
